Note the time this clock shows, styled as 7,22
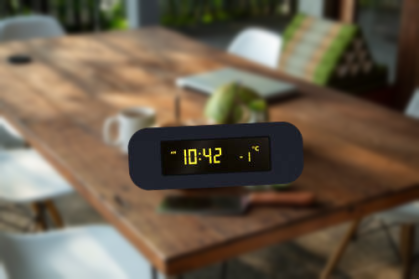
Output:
10,42
